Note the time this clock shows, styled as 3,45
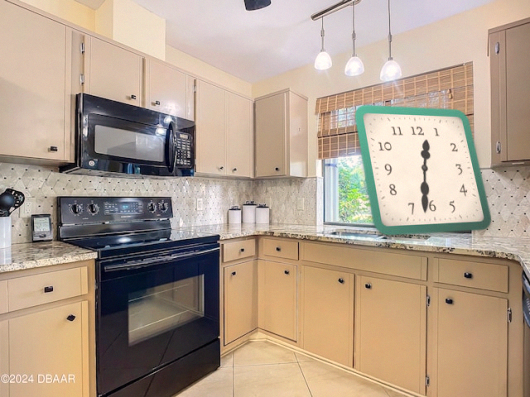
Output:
12,32
